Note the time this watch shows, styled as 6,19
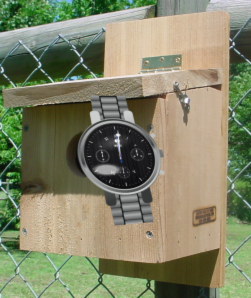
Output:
12,01
